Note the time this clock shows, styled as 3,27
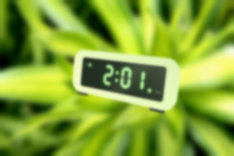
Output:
2,01
